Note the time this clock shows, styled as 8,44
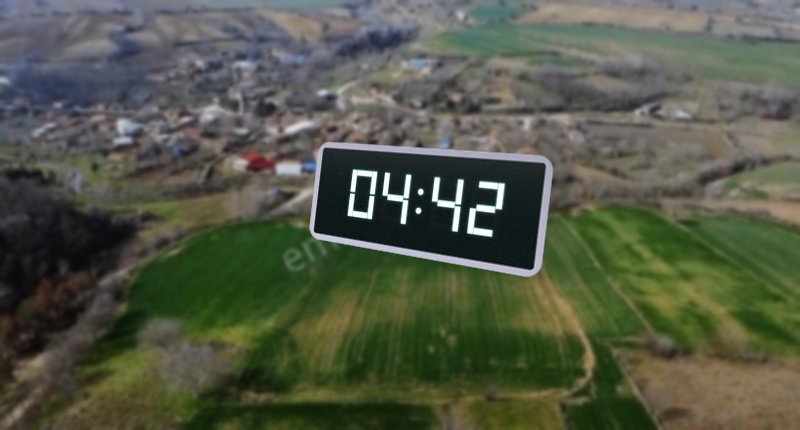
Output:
4,42
